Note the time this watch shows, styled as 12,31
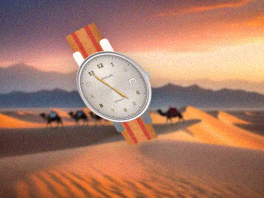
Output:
4,55
